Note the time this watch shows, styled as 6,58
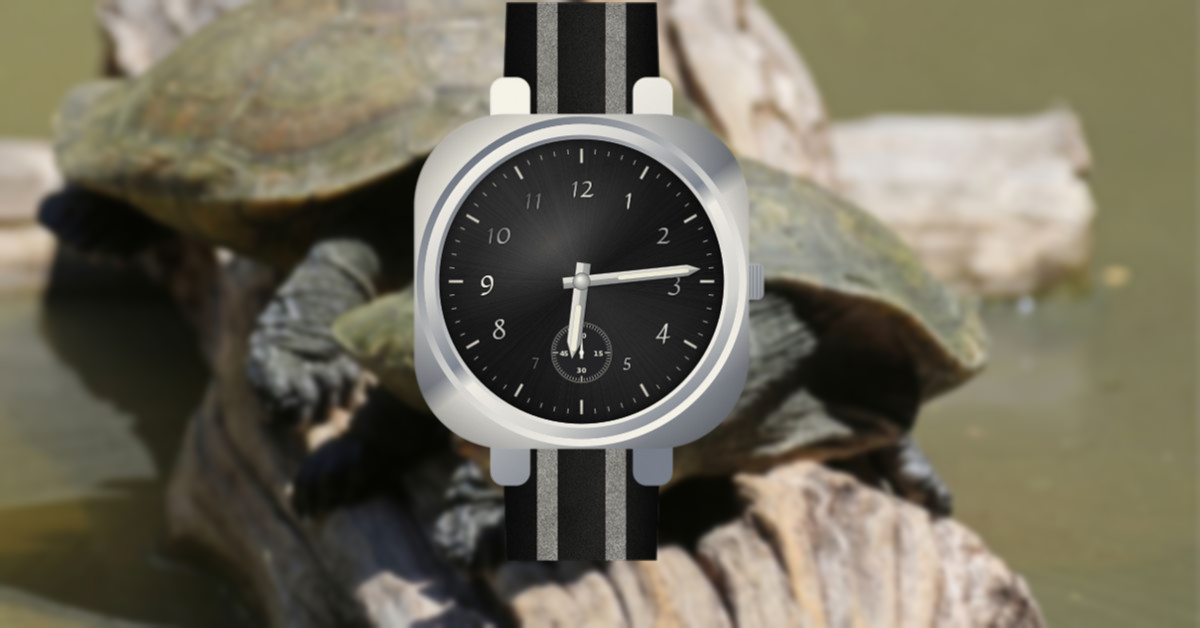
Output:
6,14
